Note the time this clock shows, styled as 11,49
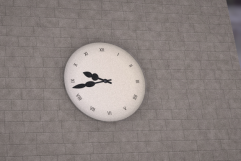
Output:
9,43
